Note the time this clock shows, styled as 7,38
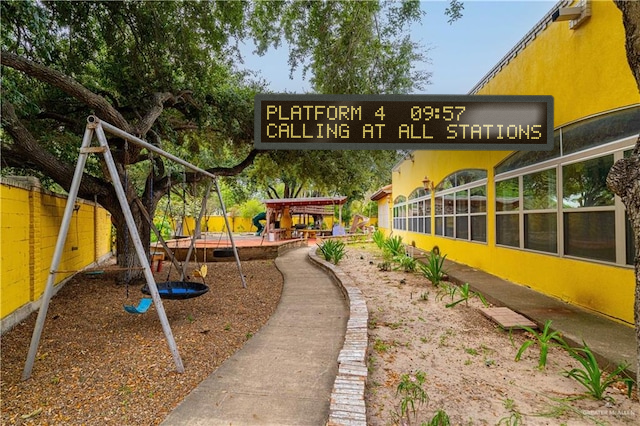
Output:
9,57
